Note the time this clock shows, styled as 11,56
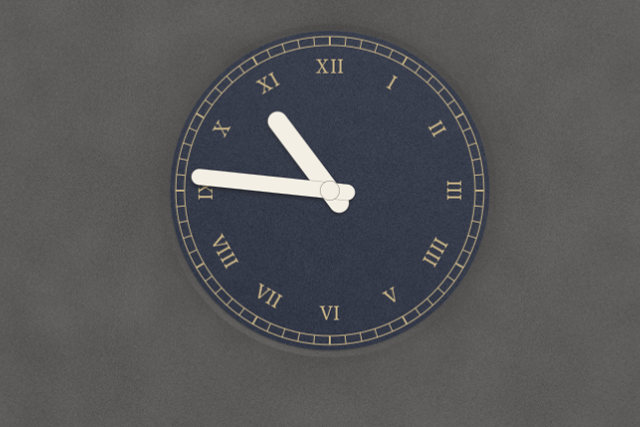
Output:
10,46
